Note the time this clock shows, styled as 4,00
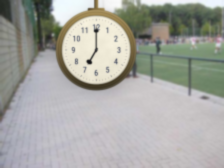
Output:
7,00
